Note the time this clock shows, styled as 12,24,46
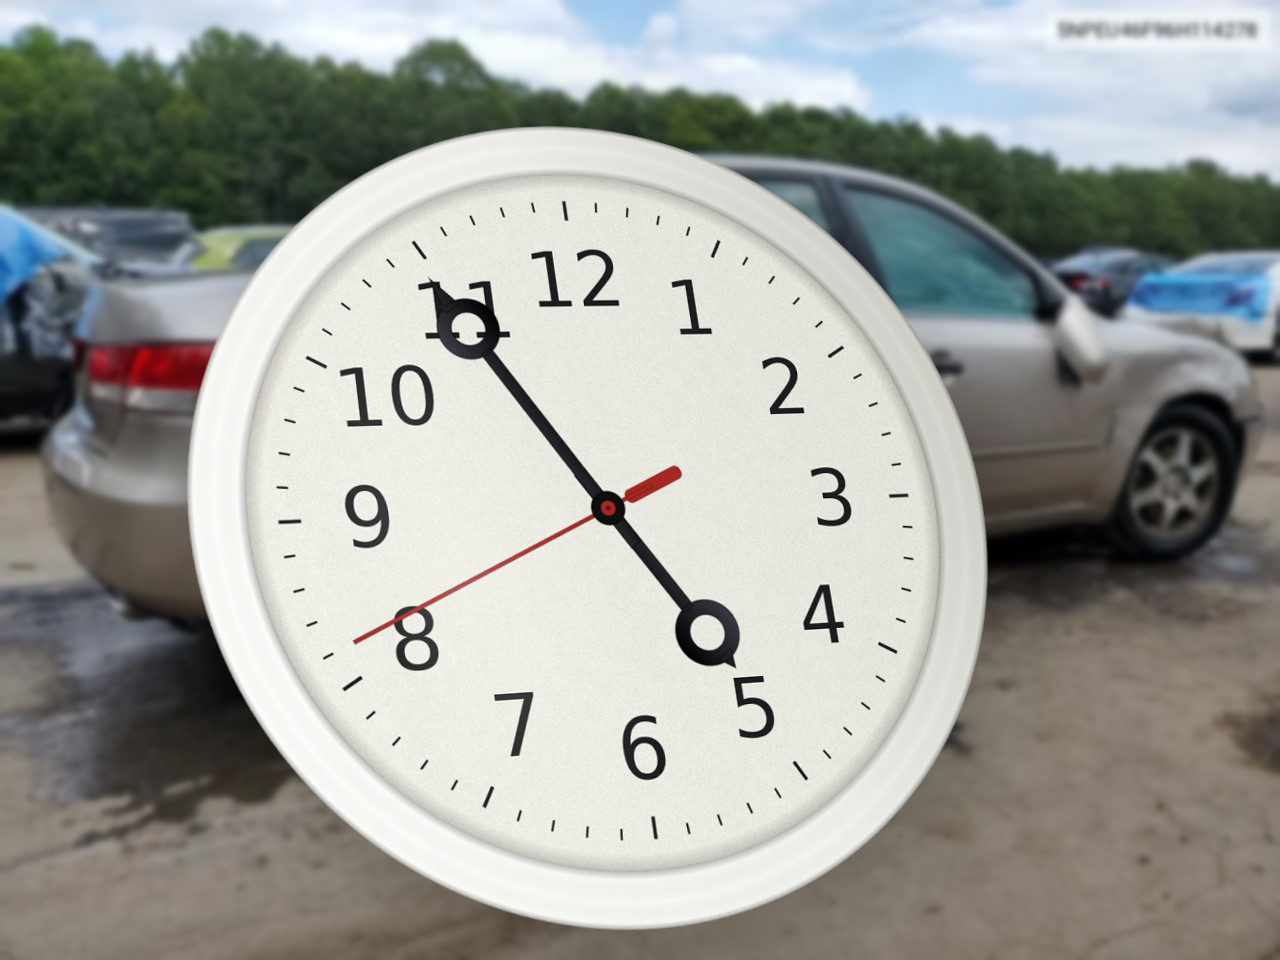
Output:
4,54,41
